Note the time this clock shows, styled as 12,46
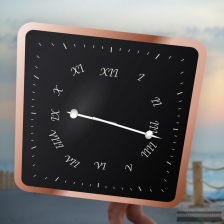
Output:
9,17
